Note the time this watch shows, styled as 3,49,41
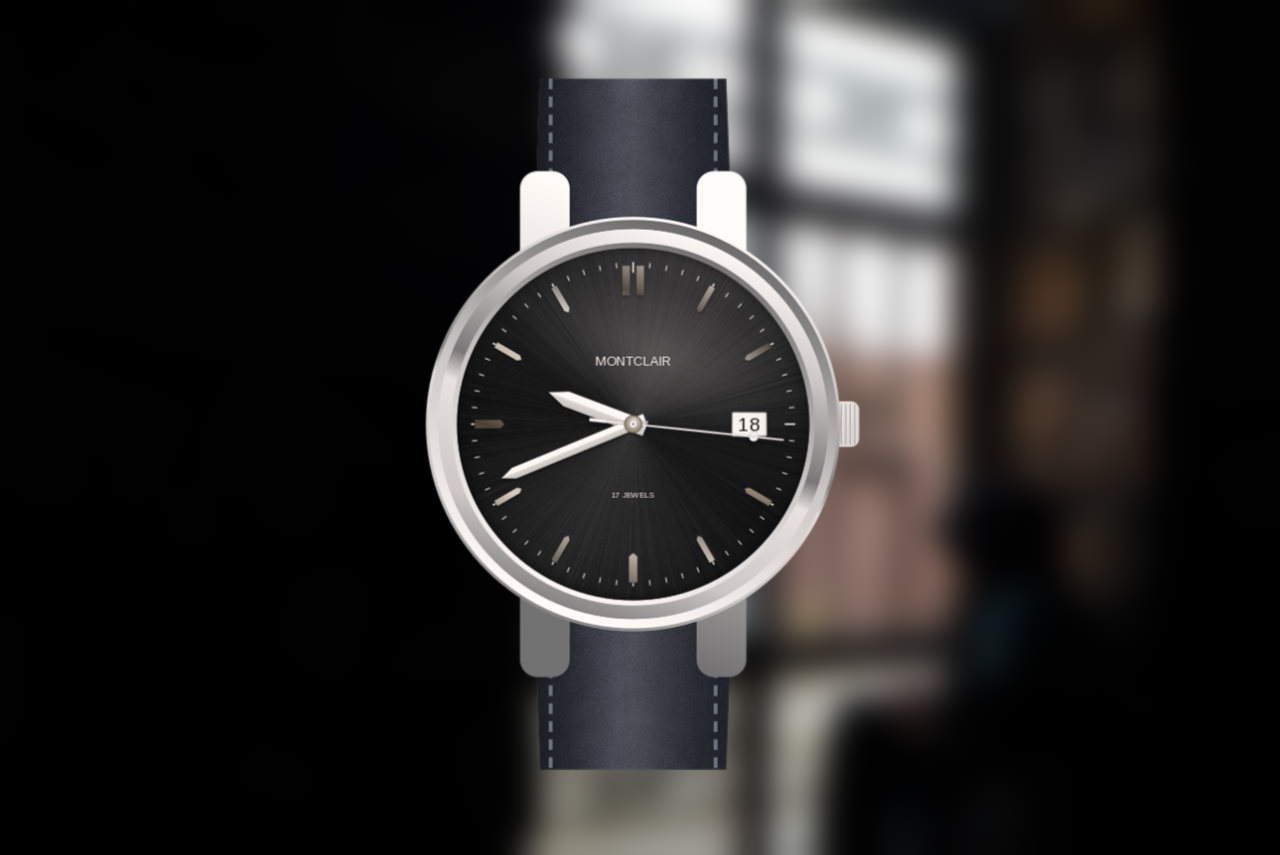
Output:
9,41,16
